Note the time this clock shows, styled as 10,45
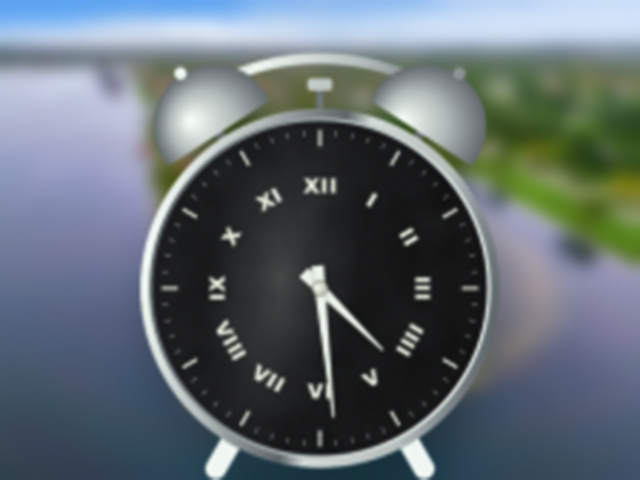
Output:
4,29
